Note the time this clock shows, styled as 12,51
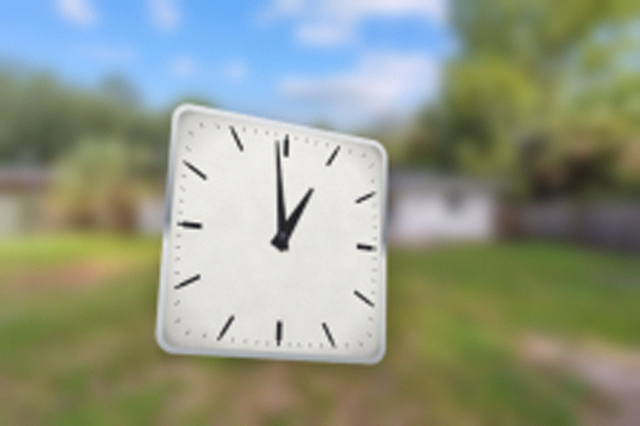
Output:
12,59
